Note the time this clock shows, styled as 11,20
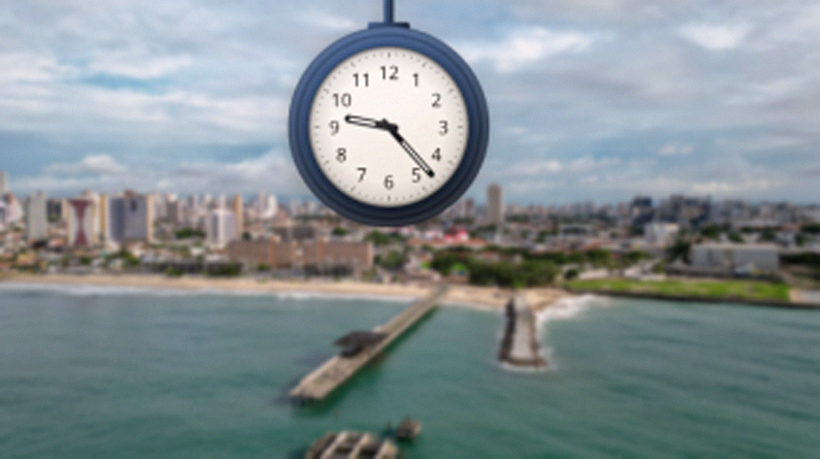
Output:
9,23
